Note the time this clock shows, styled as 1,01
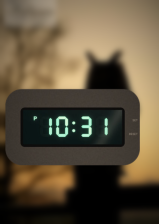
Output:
10,31
